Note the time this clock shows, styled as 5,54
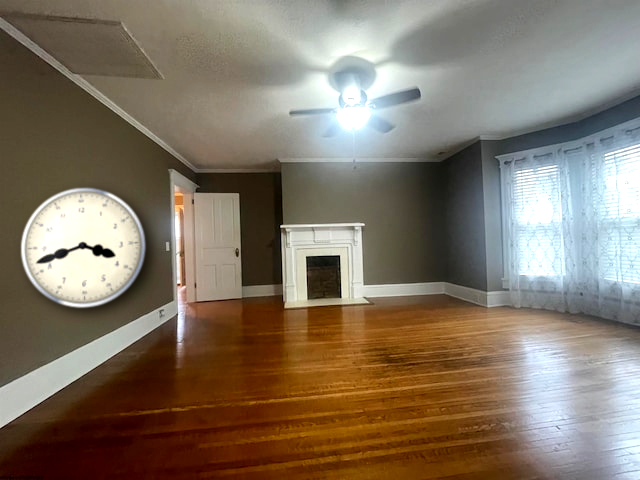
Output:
3,42
